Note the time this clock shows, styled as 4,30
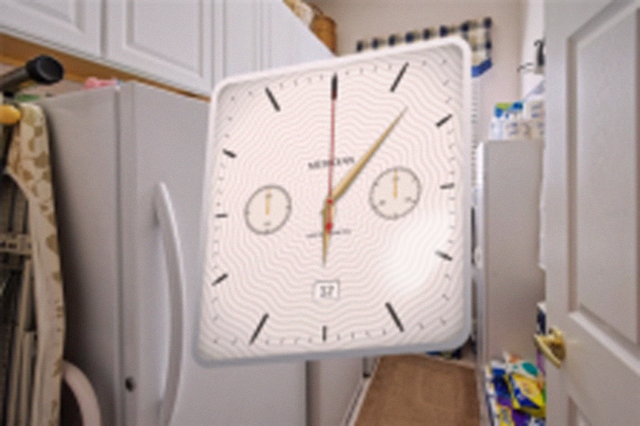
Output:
6,07
